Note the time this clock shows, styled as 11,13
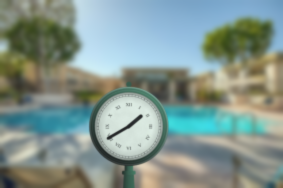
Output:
1,40
